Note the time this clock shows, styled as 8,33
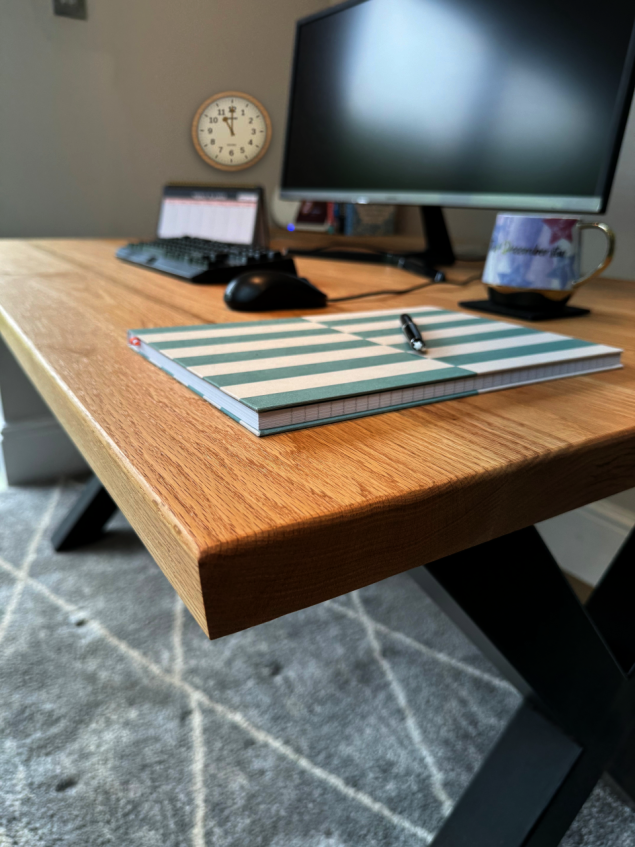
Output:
11,00
